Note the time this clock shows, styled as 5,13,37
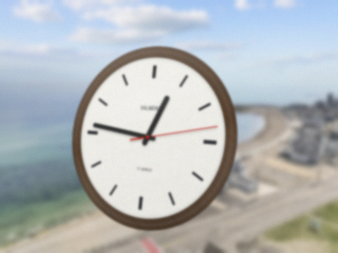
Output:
12,46,13
